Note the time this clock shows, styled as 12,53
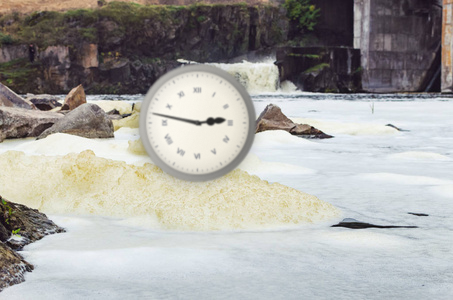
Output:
2,47
